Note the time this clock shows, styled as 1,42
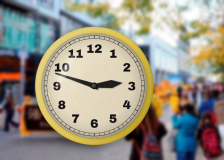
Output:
2,48
